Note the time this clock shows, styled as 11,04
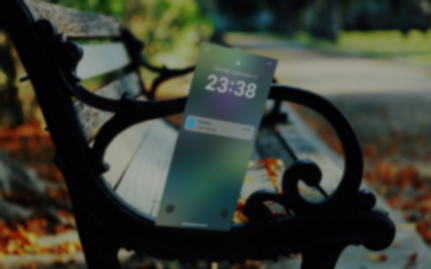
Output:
23,38
